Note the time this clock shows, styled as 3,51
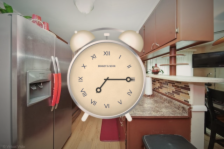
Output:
7,15
